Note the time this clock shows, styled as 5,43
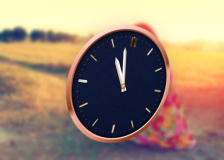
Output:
10,58
